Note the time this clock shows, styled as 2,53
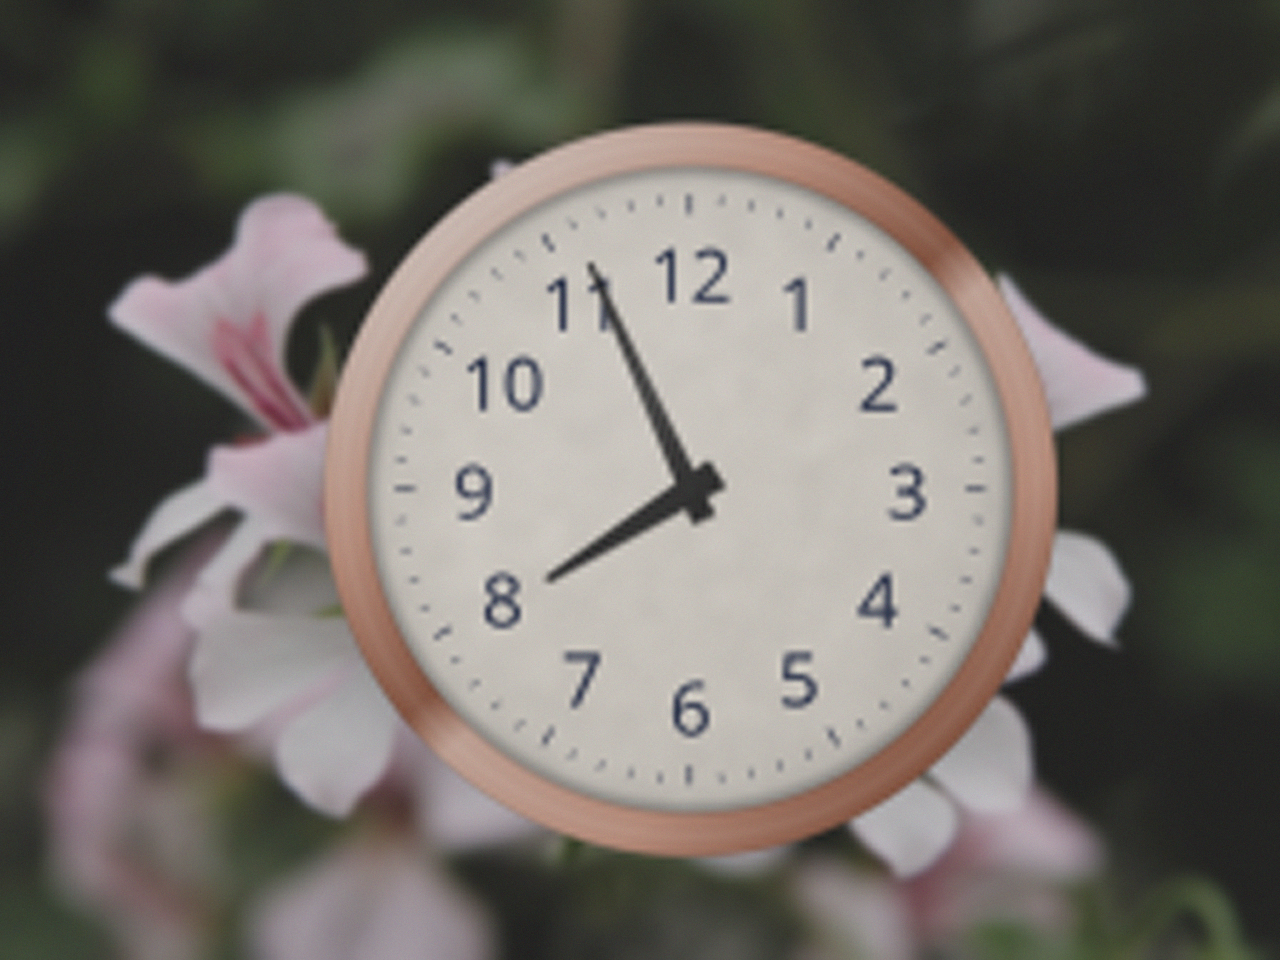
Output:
7,56
